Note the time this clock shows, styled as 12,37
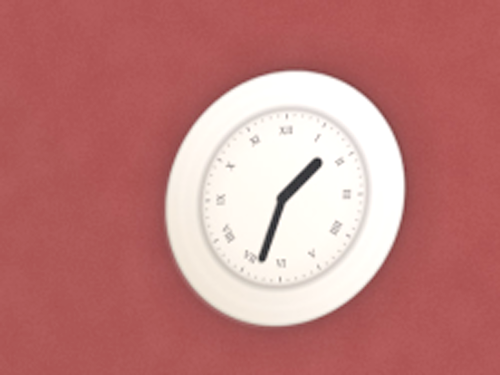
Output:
1,33
